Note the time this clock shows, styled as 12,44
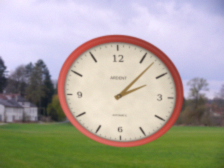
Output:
2,07
